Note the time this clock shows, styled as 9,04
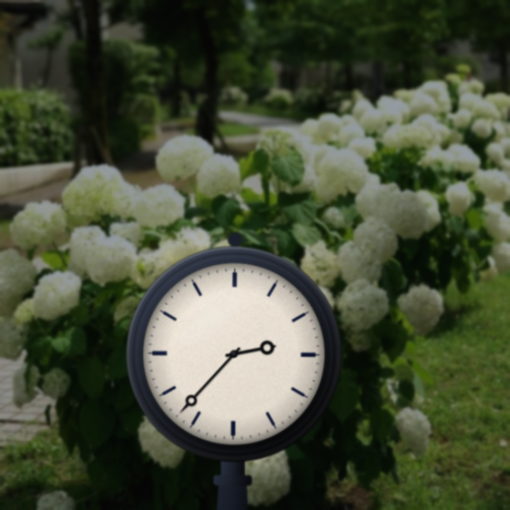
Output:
2,37
